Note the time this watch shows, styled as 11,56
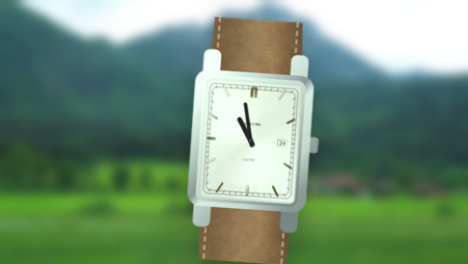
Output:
10,58
